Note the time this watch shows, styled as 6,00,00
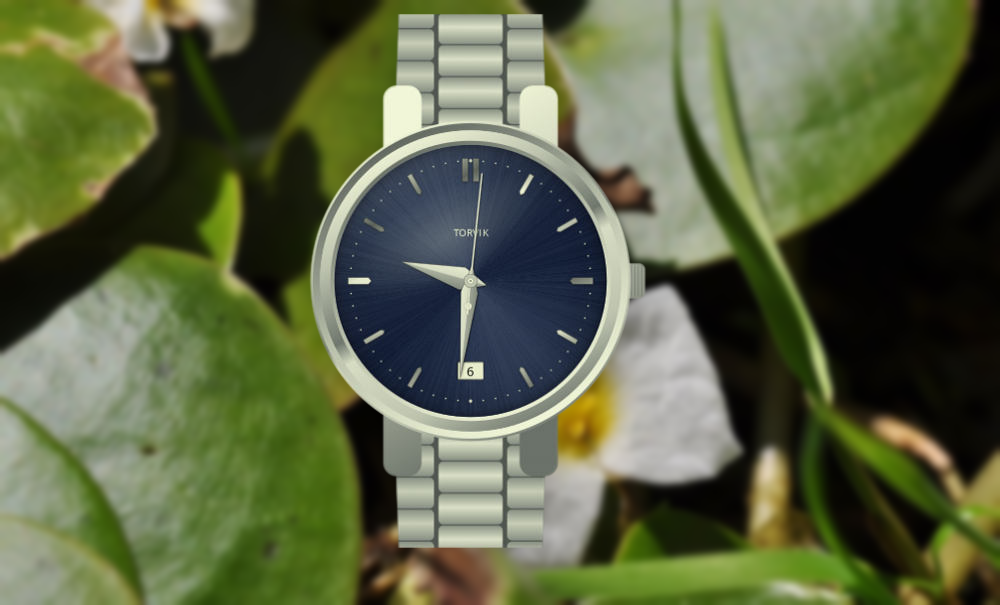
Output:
9,31,01
